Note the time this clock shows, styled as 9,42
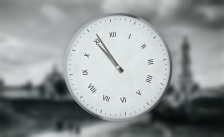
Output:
10,56
